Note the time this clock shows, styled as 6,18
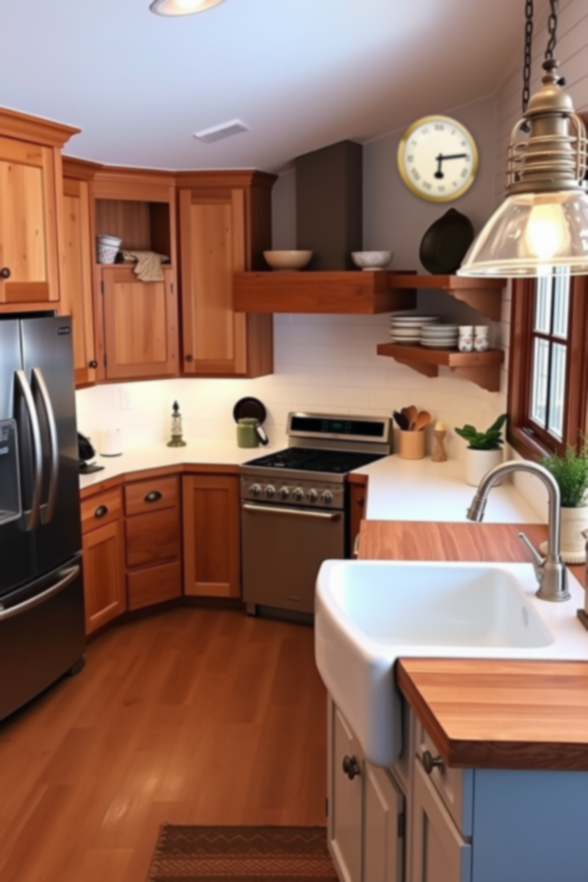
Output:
6,14
